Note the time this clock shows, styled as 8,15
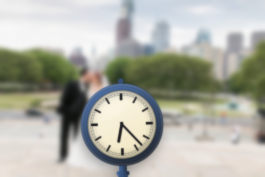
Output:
6,23
